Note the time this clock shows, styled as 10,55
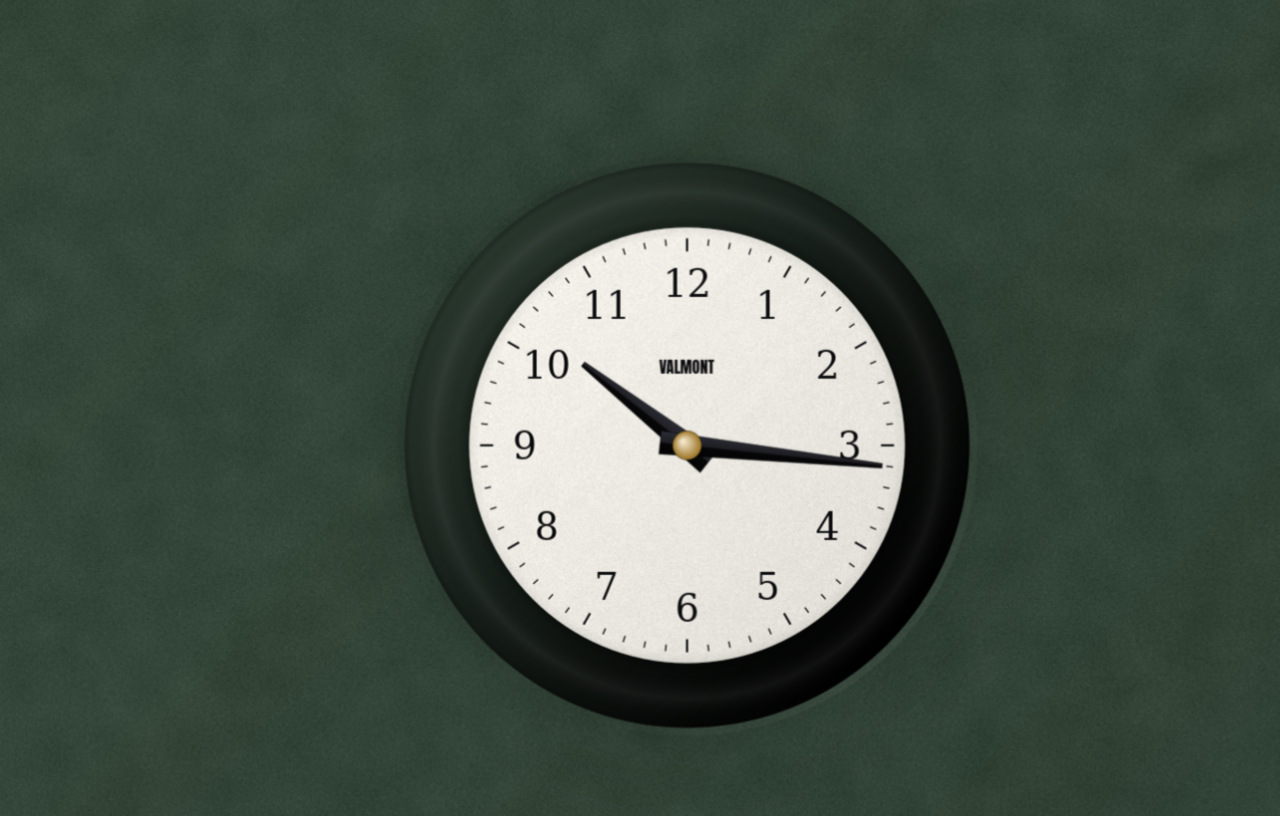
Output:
10,16
